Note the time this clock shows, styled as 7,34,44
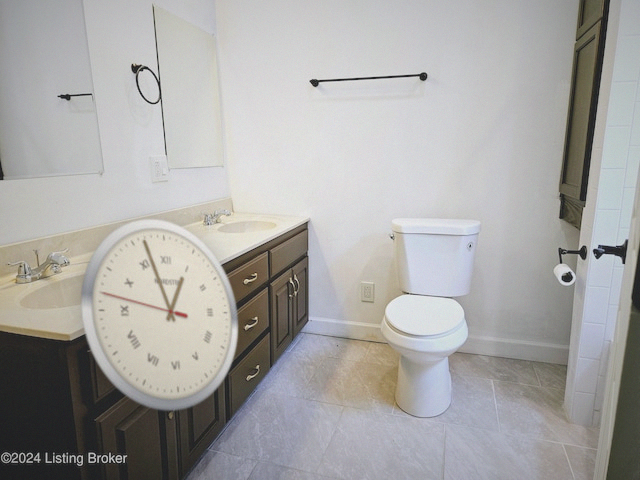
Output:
12,56,47
